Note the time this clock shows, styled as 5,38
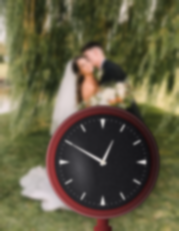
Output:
12,50
